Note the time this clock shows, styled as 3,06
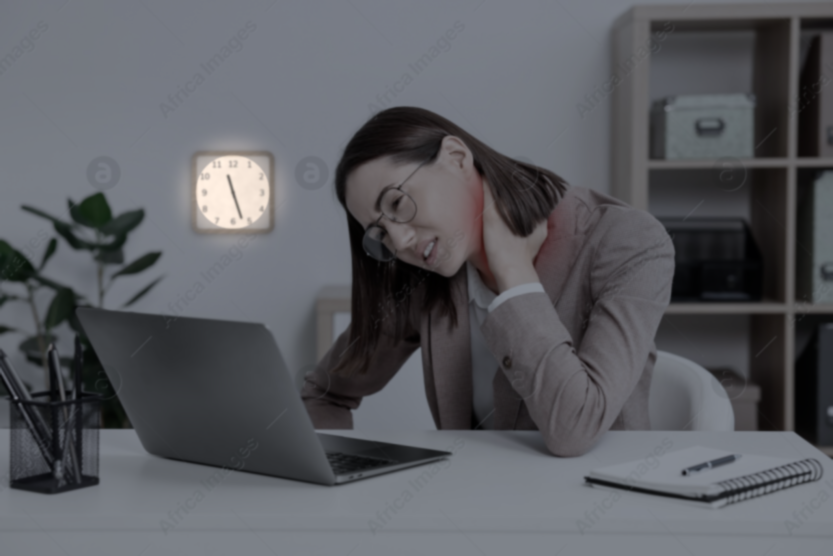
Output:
11,27
